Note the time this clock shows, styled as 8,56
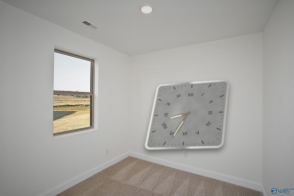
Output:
8,34
